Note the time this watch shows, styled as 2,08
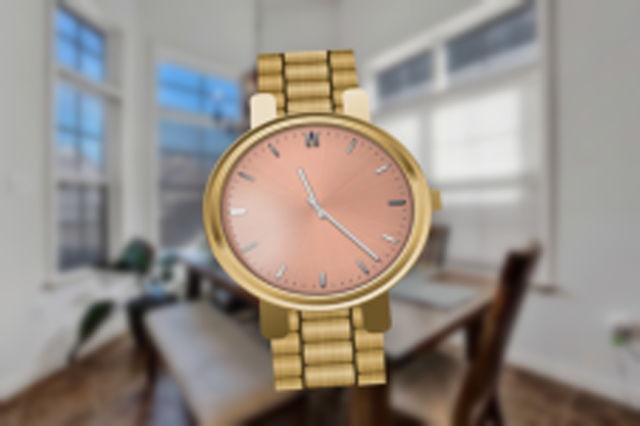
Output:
11,23
